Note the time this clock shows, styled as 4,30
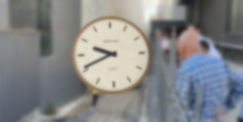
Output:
9,41
